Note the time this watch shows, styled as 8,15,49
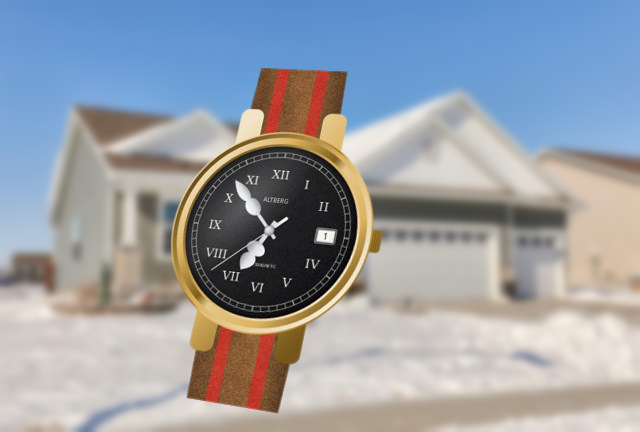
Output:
6,52,38
